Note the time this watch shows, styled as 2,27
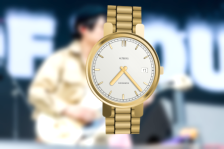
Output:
7,23
